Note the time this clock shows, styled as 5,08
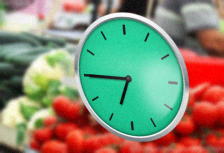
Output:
6,45
